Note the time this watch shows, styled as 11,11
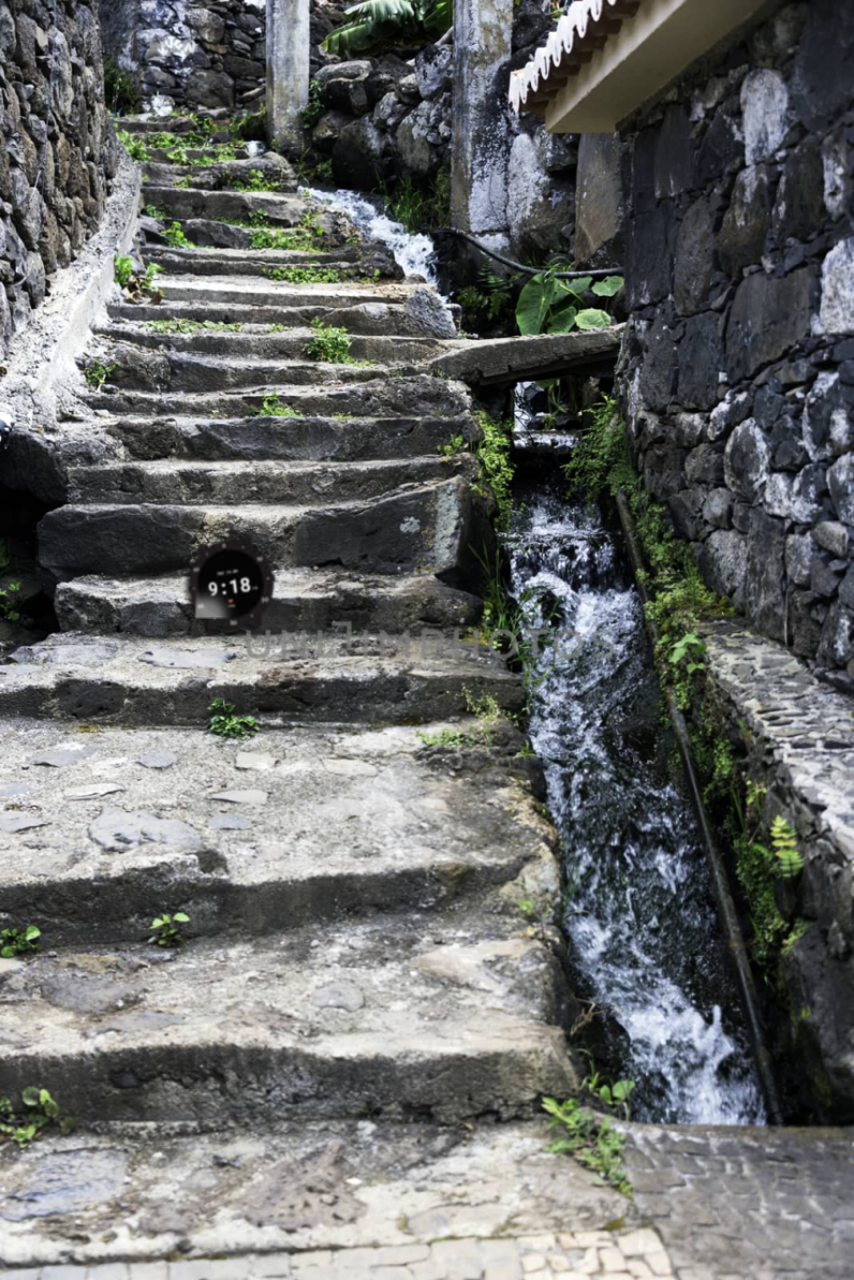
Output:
9,18
